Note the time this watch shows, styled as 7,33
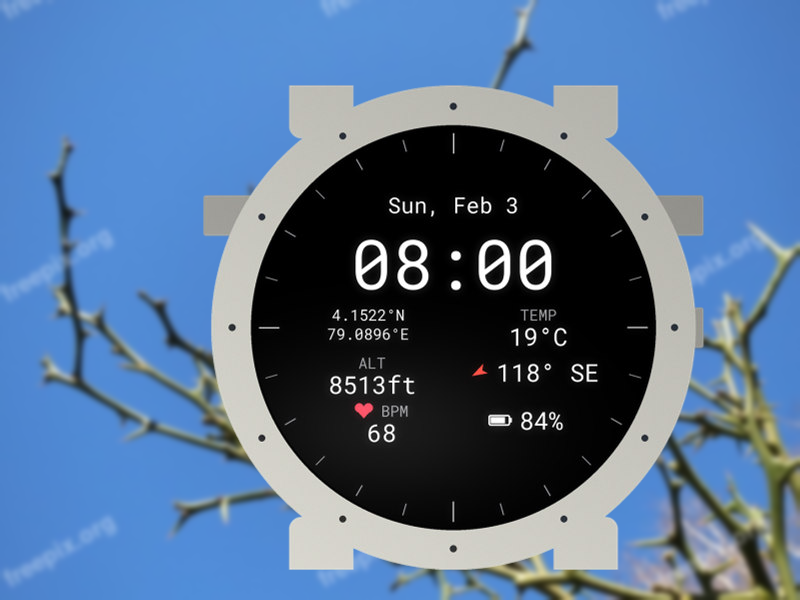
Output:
8,00
